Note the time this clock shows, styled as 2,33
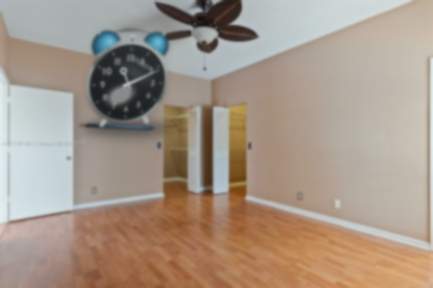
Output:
11,11
